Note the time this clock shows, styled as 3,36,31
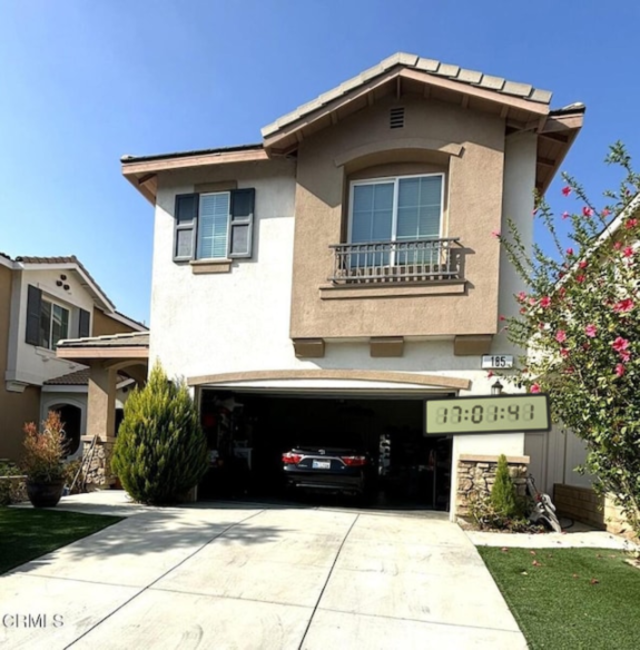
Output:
17,01,41
